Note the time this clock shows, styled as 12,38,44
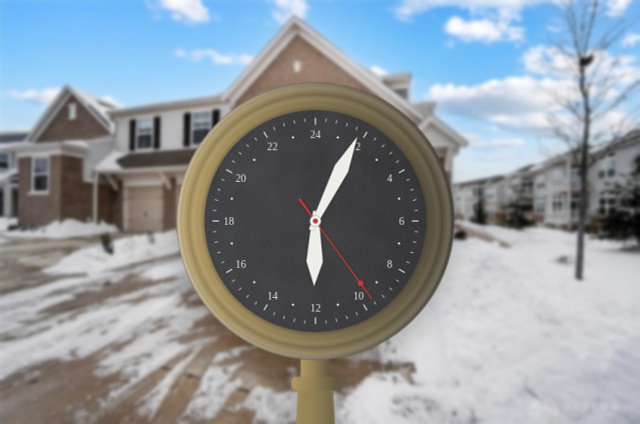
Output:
12,04,24
